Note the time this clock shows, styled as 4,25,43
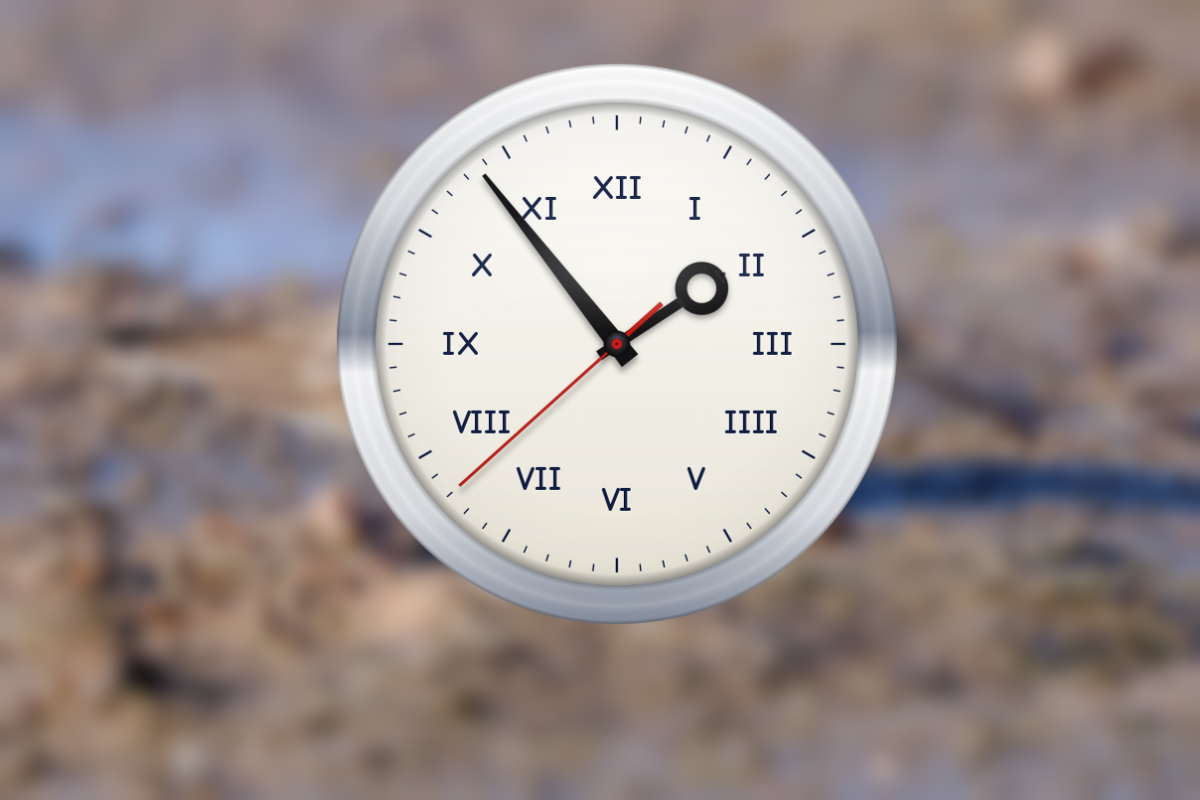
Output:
1,53,38
